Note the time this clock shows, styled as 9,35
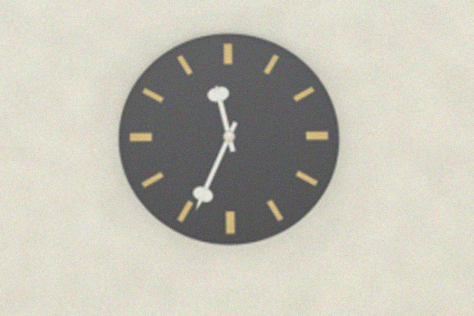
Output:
11,34
